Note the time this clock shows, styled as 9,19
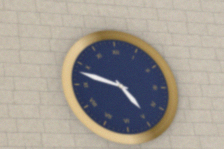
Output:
4,48
